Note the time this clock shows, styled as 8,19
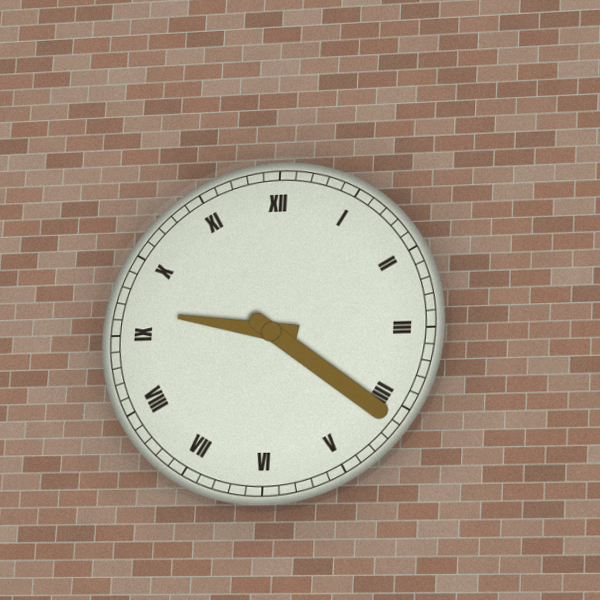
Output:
9,21
